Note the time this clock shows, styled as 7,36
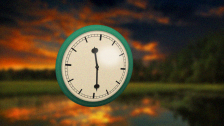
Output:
11,29
